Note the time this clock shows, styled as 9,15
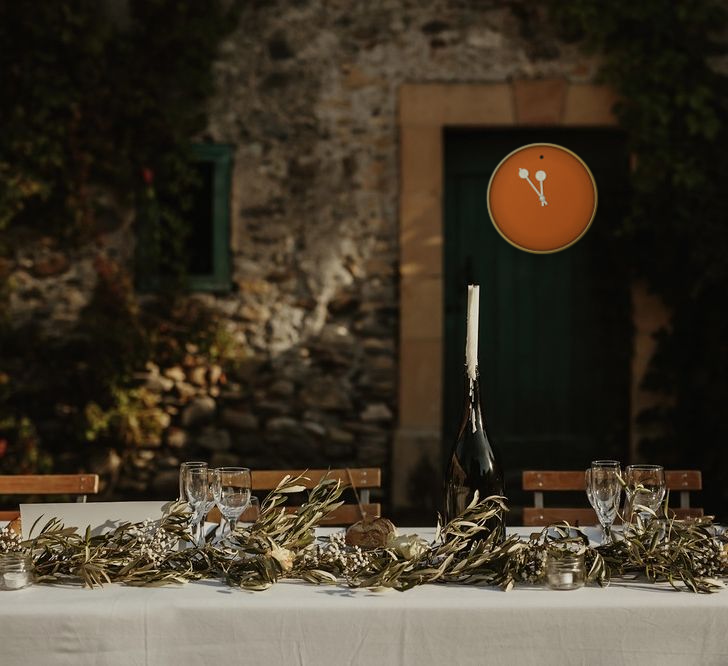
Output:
11,54
